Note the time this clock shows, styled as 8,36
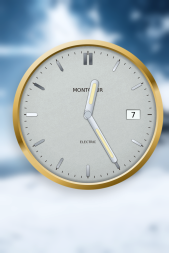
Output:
12,25
